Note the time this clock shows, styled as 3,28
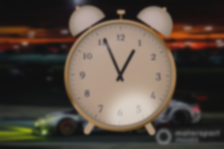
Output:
12,56
